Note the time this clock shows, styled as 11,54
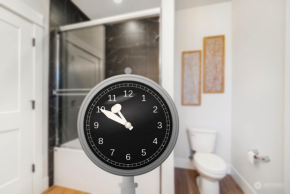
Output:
10,50
